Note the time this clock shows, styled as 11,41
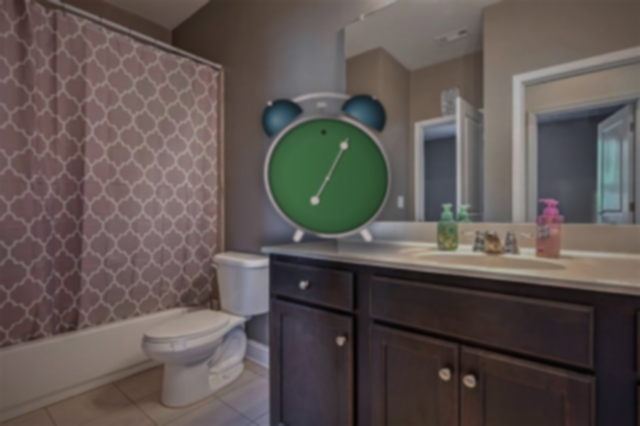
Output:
7,05
